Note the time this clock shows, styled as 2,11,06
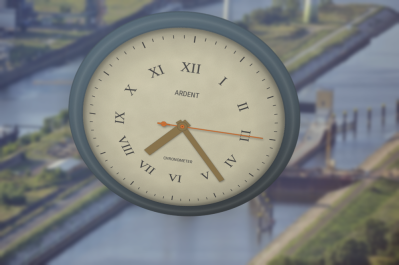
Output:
7,23,15
